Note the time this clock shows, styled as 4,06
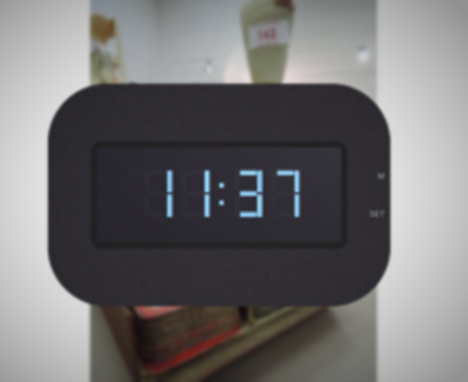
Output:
11,37
